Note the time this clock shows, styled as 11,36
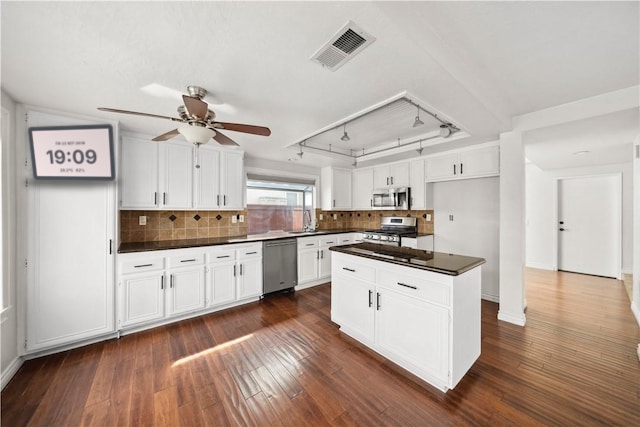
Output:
19,09
